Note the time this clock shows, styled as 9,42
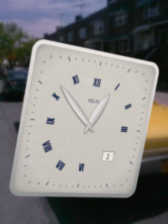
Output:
12,52
